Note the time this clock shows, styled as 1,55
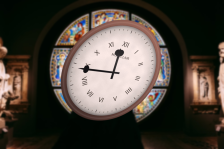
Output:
11,44
